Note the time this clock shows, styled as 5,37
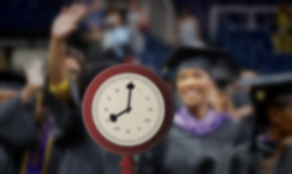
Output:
8,01
